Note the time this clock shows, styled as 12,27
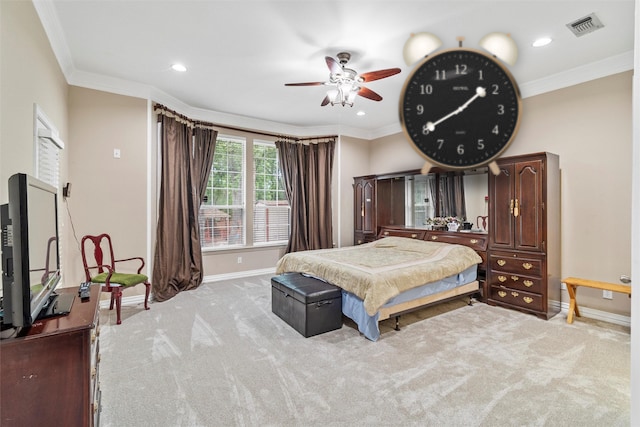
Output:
1,40
